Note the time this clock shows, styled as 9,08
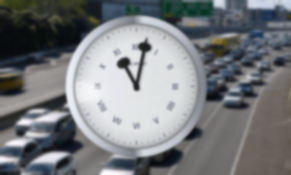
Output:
11,02
